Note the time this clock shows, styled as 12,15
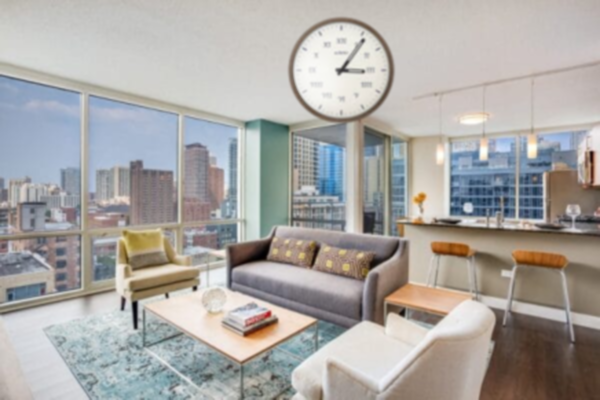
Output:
3,06
